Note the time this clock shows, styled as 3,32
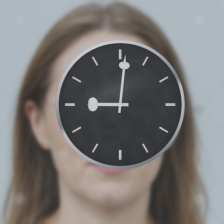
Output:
9,01
